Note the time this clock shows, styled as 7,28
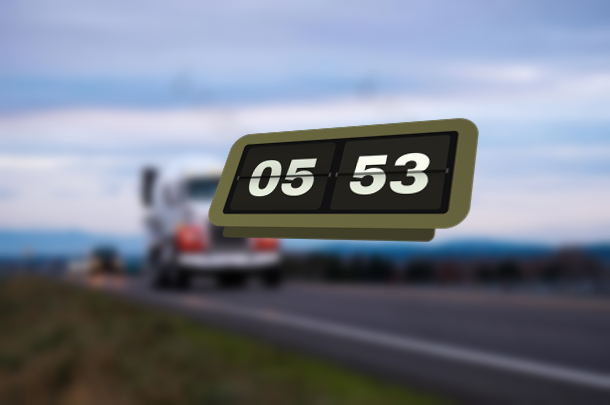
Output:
5,53
